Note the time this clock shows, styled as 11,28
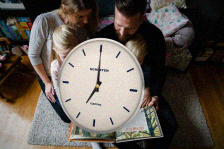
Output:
7,00
